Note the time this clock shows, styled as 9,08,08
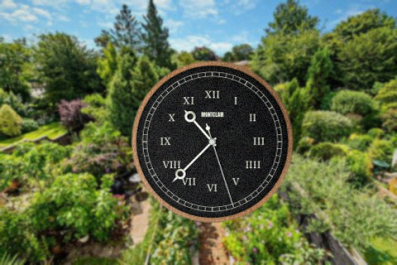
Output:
10,37,27
